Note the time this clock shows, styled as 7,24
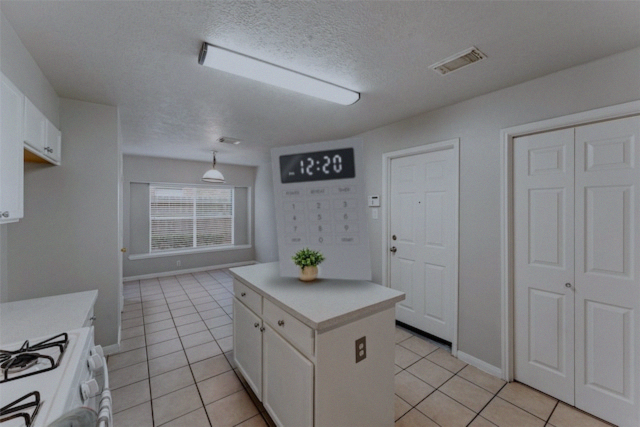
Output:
12,20
